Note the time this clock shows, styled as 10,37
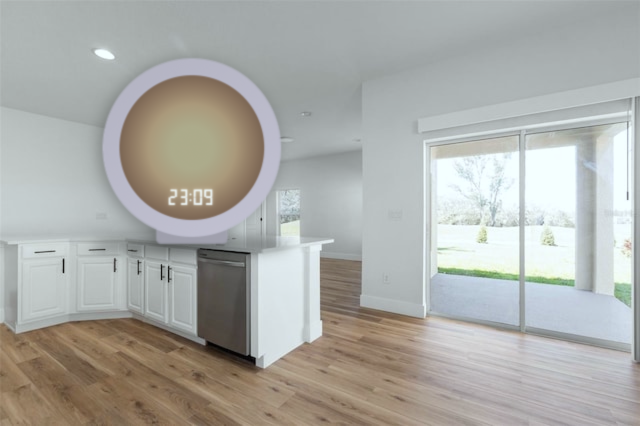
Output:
23,09
